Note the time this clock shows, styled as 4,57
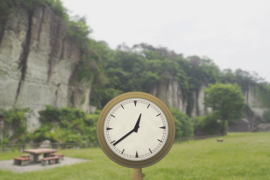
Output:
12,39
